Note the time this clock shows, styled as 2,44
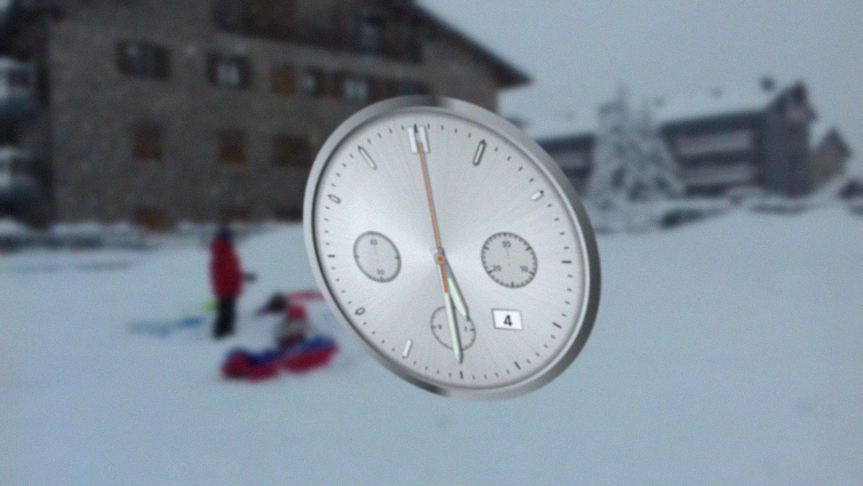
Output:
5,30
